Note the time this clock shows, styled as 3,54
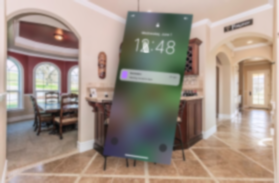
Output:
12,48
